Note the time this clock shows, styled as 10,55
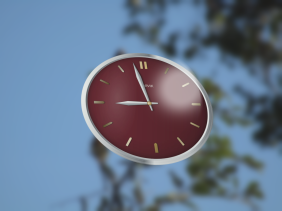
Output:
8,58
